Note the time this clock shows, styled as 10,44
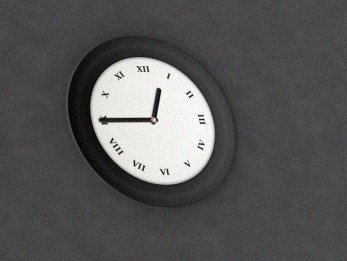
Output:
12,45
